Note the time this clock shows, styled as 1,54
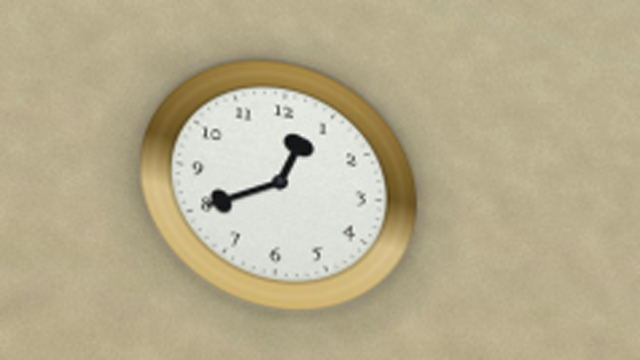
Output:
12,40
